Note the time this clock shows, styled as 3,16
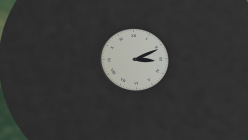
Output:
3,11
